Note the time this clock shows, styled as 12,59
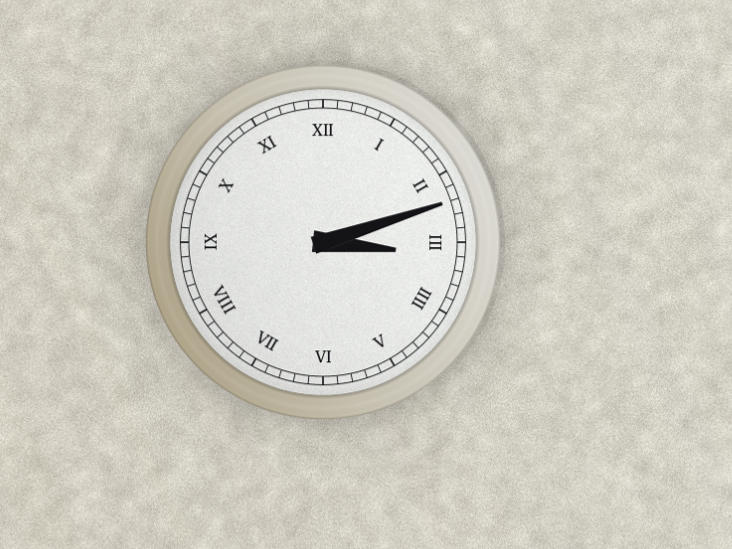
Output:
3,12
